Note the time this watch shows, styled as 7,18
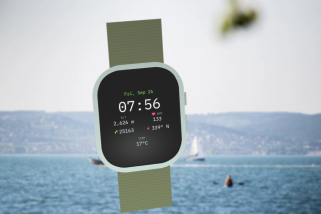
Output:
7,56
